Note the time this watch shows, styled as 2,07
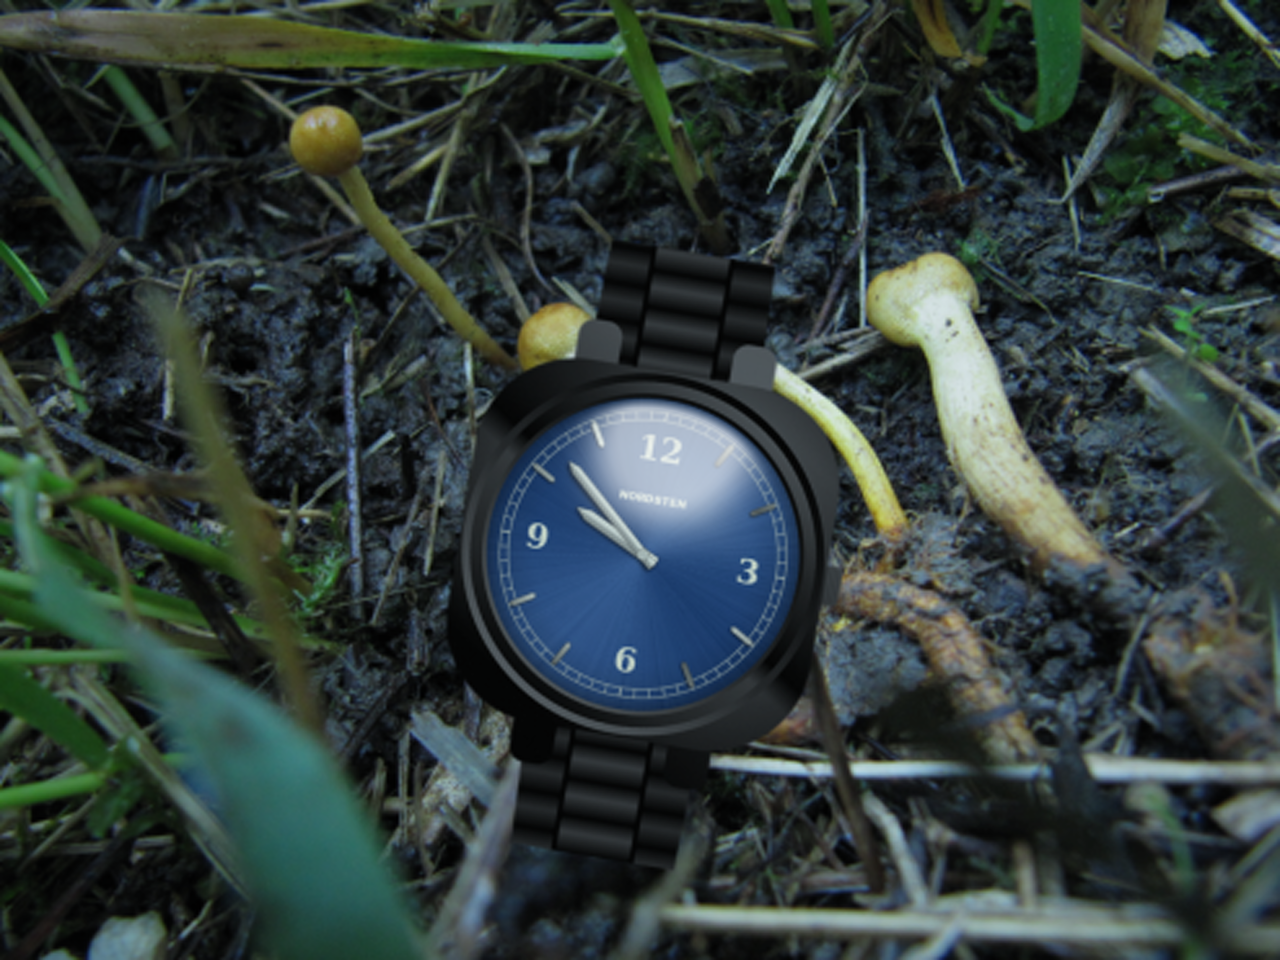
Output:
9,52
